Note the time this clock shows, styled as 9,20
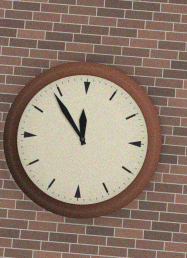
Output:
11,54
